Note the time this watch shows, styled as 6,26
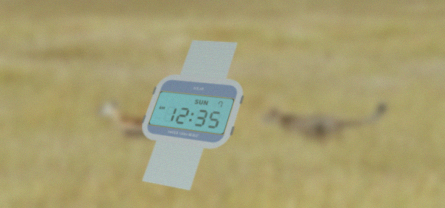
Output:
12,35
